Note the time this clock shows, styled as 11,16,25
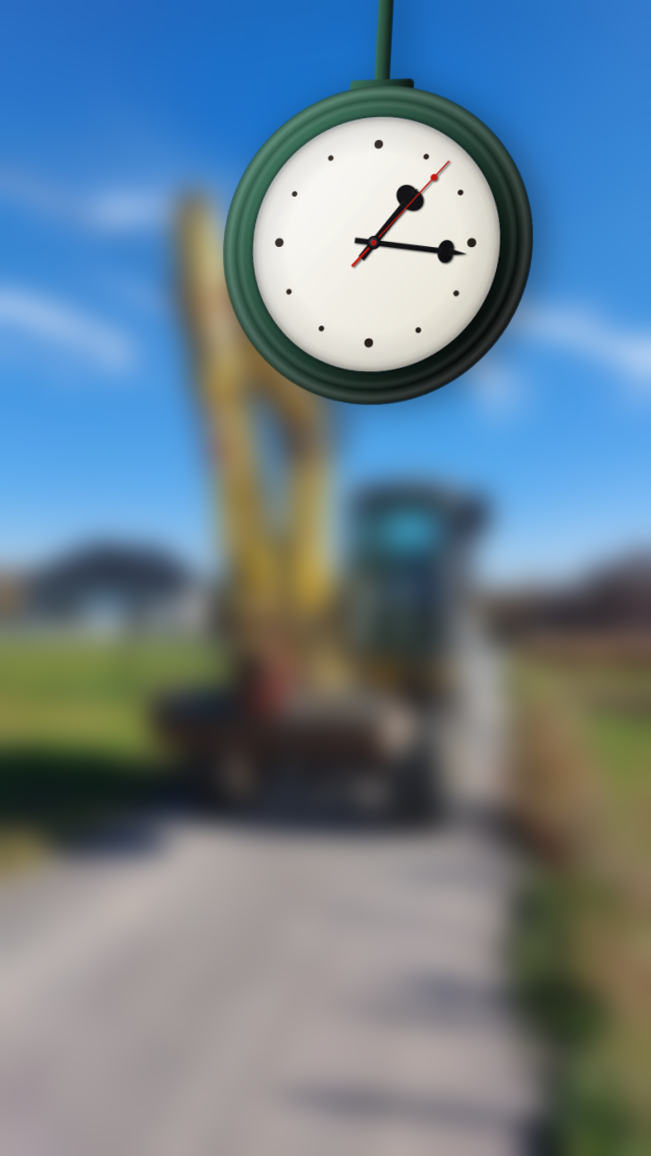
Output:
1,16,07
